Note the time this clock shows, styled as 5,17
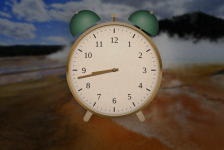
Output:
8,43
